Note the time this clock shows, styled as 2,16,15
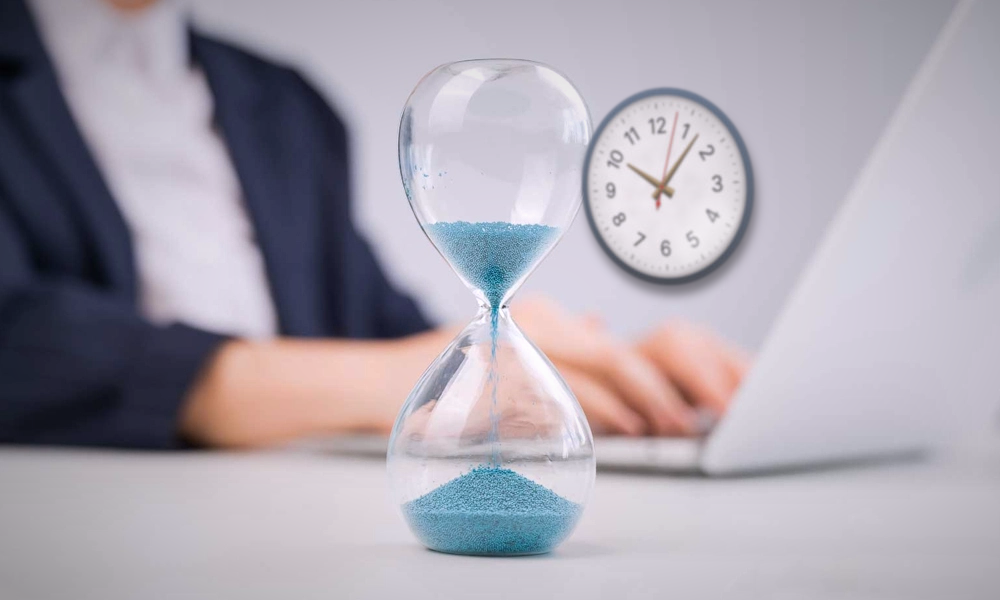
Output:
10,07,03
